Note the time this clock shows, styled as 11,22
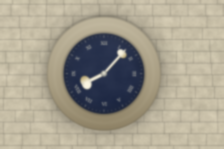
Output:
8,07
